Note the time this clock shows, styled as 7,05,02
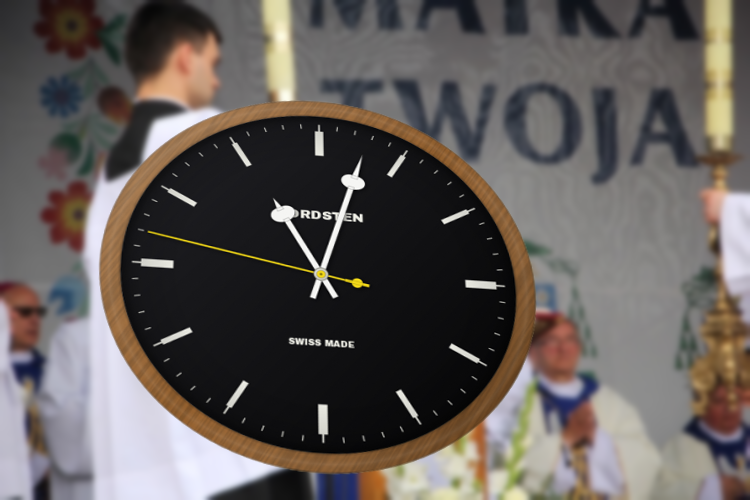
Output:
11,02,47
